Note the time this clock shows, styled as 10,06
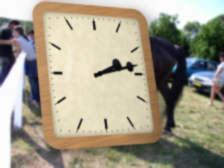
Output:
2,13
